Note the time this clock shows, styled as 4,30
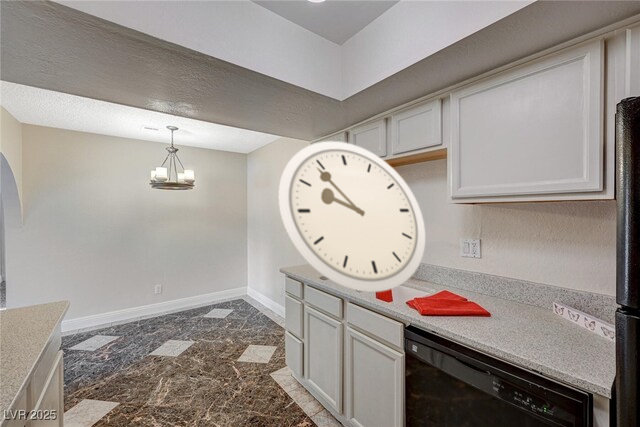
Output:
9,54
